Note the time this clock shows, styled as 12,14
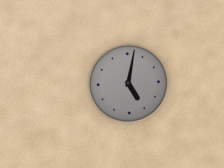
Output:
5,02
